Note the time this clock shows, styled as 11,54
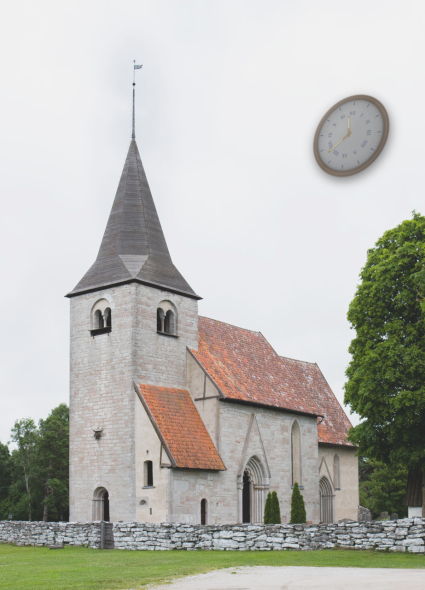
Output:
11,38
